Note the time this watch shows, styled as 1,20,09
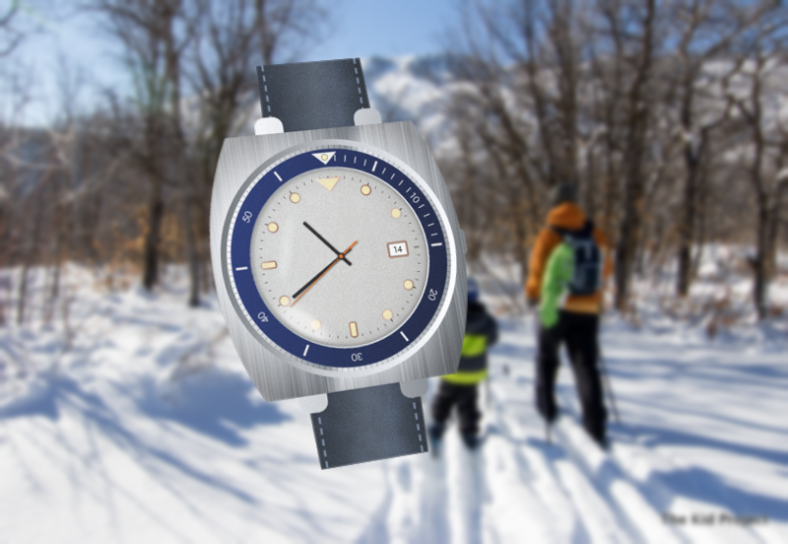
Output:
10,39,39
